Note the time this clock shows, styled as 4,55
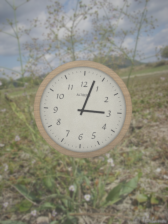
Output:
3,03
